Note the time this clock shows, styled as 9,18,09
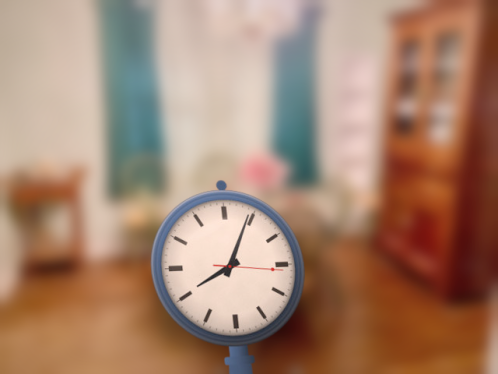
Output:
8,04,16
